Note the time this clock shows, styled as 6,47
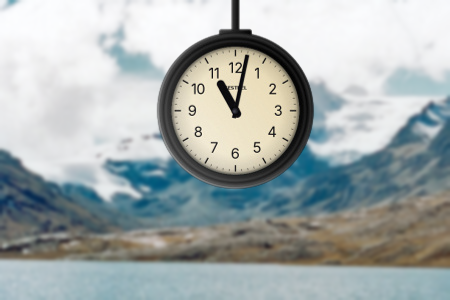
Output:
11,02
